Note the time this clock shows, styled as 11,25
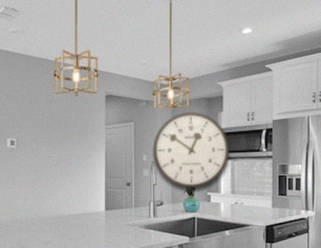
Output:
12,51
